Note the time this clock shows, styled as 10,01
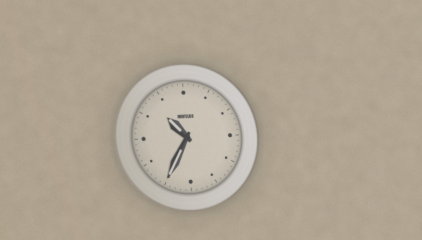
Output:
10,35
